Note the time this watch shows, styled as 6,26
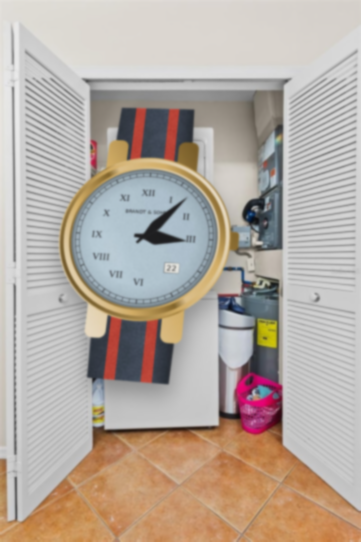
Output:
3,07
